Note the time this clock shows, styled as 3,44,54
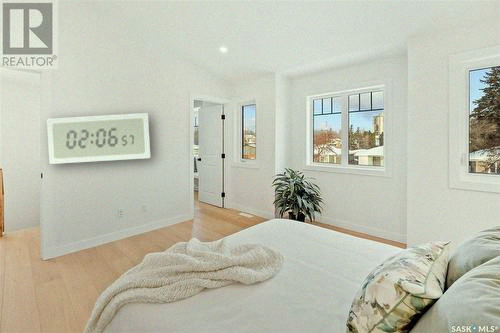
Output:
2,06,57
